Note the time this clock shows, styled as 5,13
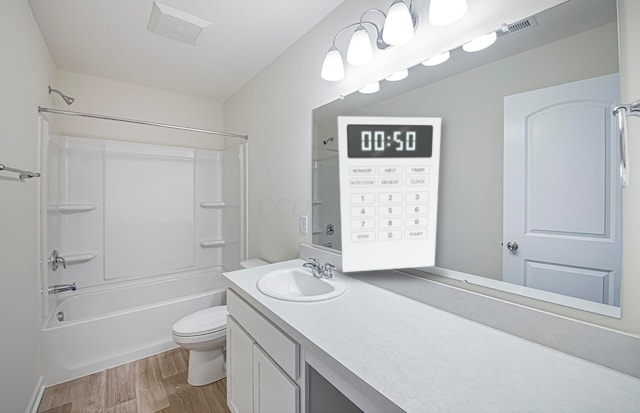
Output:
0,50
